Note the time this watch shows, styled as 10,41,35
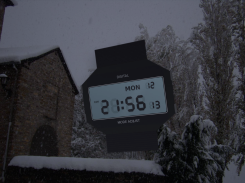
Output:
21,56,13
